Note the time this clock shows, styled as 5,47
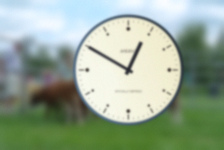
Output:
12,50
